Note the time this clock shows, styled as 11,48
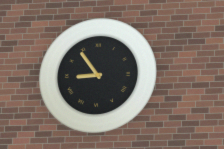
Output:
8,54
